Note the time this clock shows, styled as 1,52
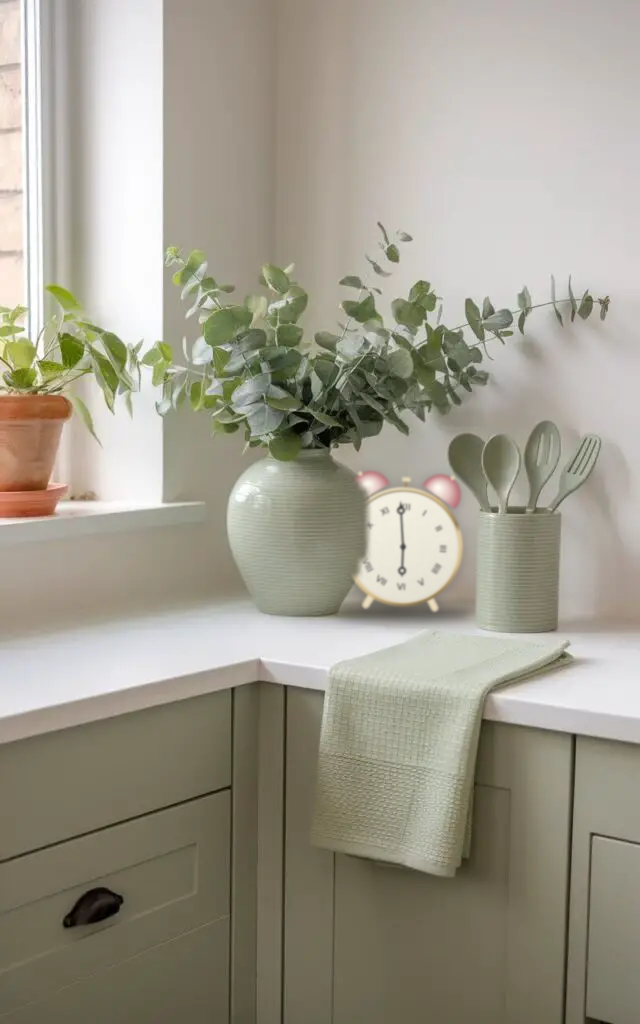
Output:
5,59
